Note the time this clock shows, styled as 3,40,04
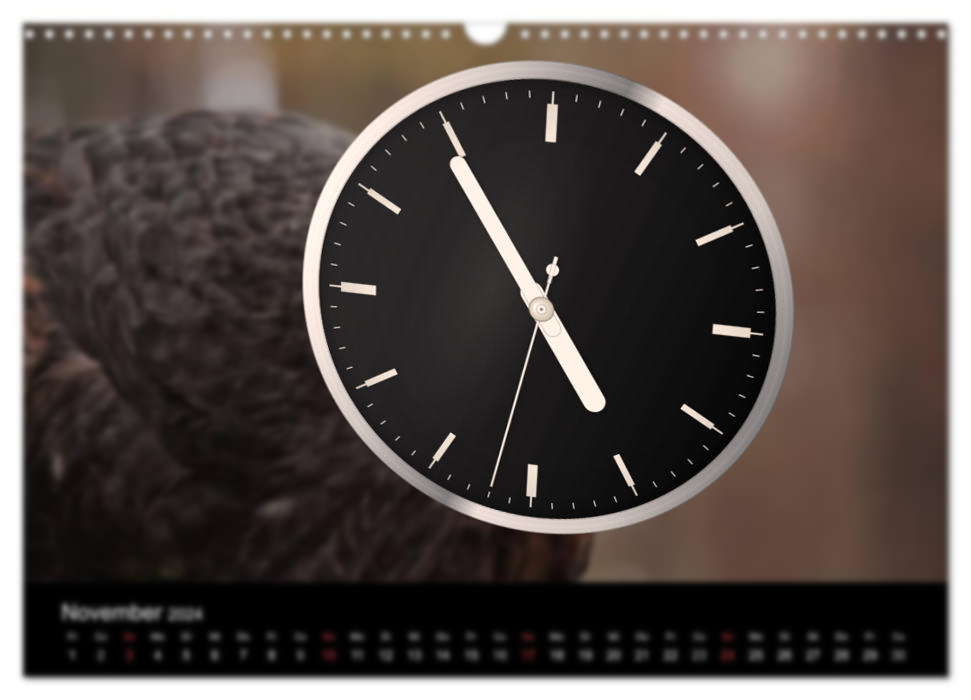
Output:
4,54,32
